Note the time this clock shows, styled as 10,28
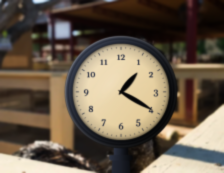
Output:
1,20
